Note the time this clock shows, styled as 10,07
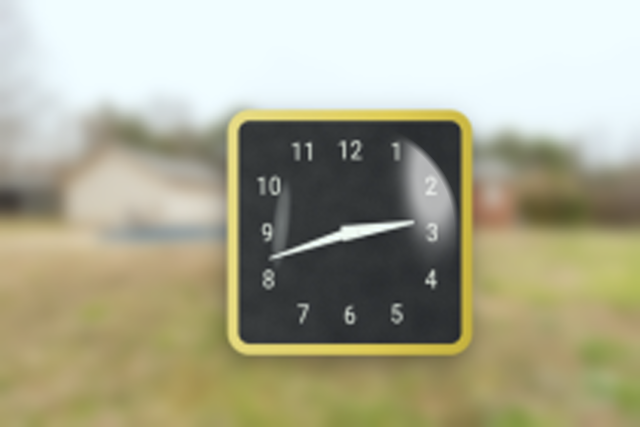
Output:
2,42
